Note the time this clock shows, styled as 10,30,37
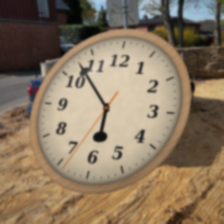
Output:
5,52,34
